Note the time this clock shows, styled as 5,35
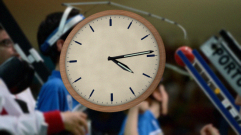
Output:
4,14
